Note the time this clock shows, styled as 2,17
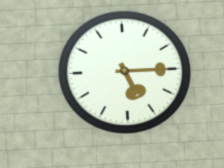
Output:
5,15
